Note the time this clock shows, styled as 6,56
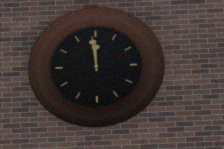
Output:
11,59
